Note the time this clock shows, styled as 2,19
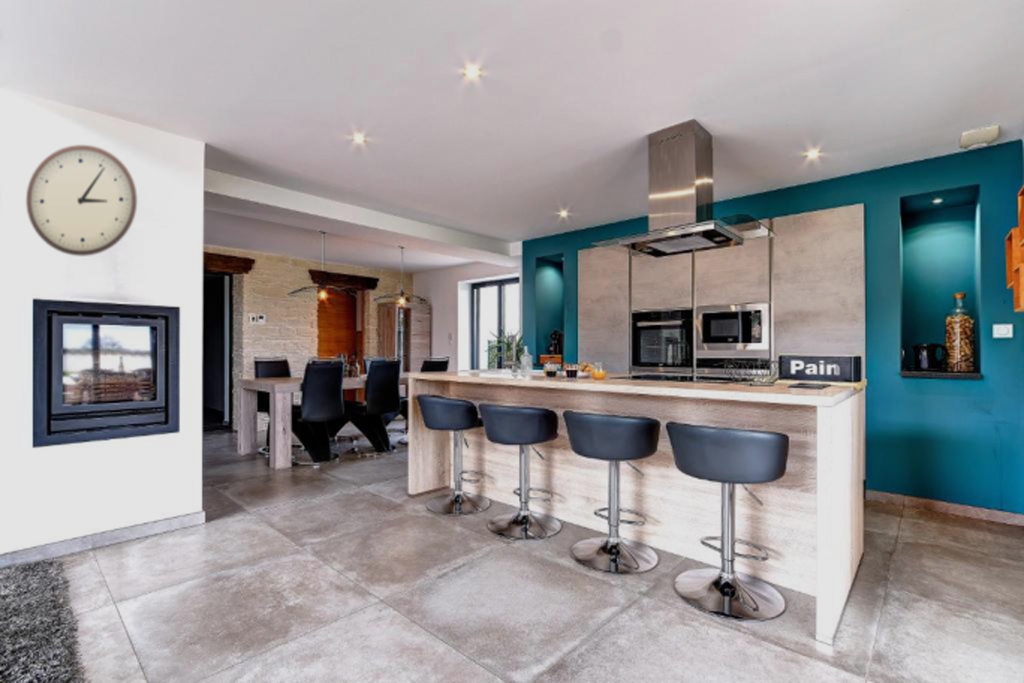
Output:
3,06
